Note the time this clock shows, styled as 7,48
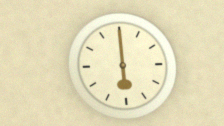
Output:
6,00
